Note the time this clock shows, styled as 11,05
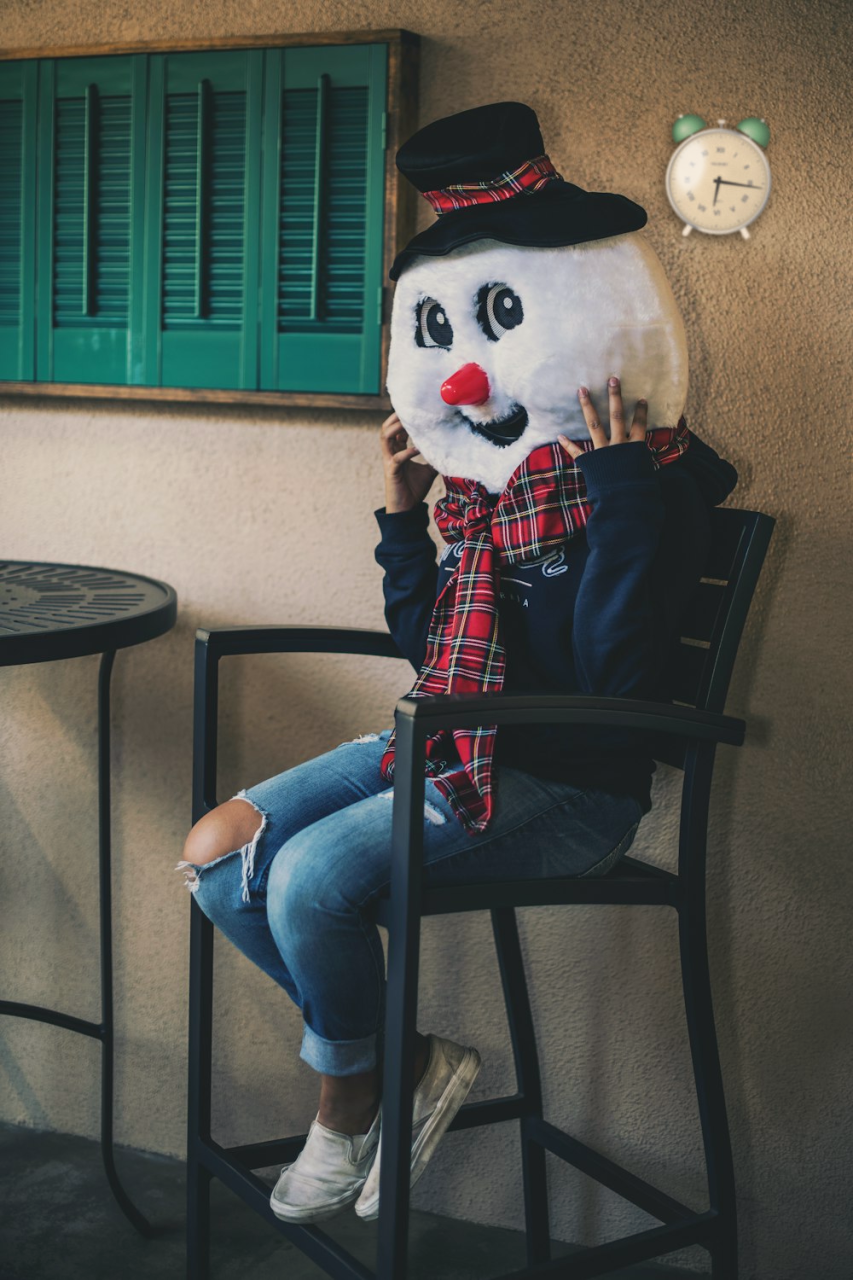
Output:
6,16
